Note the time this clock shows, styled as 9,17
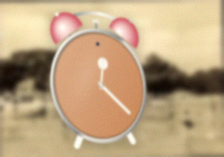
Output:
12,22
